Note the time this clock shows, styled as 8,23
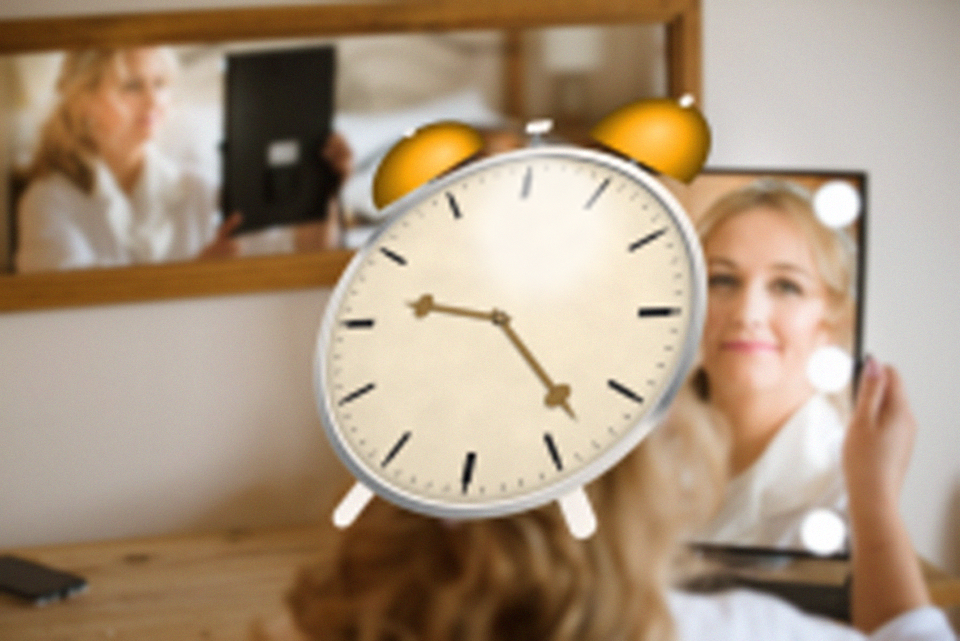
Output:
9,23
